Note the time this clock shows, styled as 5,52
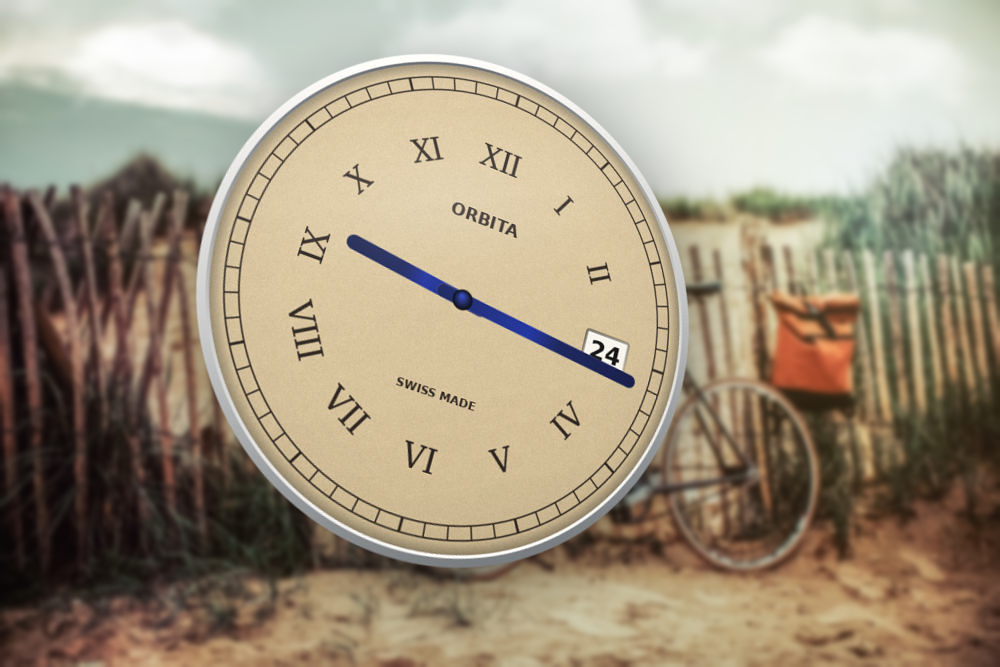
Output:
9,16
